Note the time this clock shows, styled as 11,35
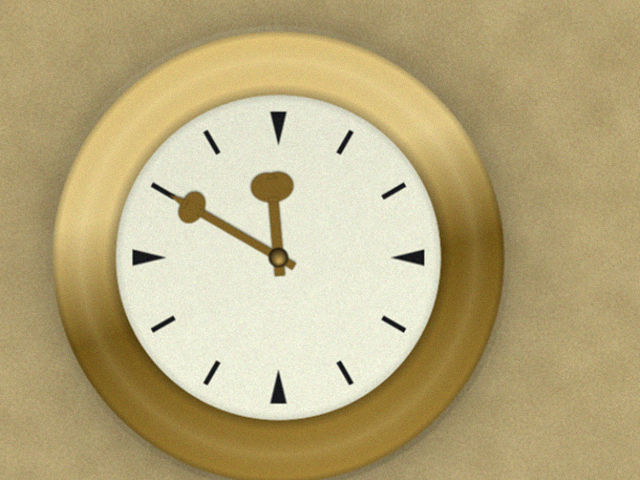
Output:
11,50
